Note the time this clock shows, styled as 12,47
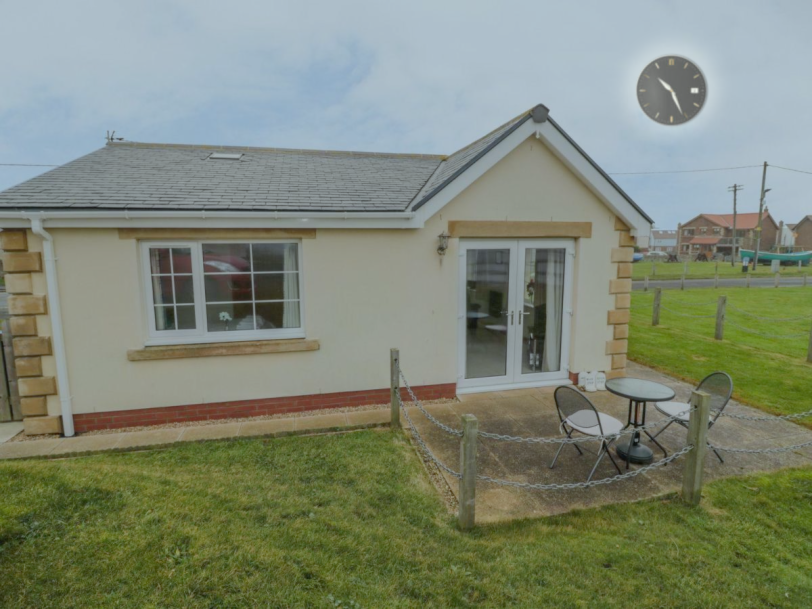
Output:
10,26
